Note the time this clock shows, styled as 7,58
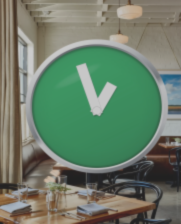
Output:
12,57
